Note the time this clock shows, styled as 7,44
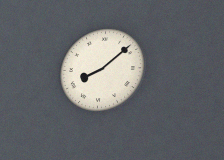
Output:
8,08
